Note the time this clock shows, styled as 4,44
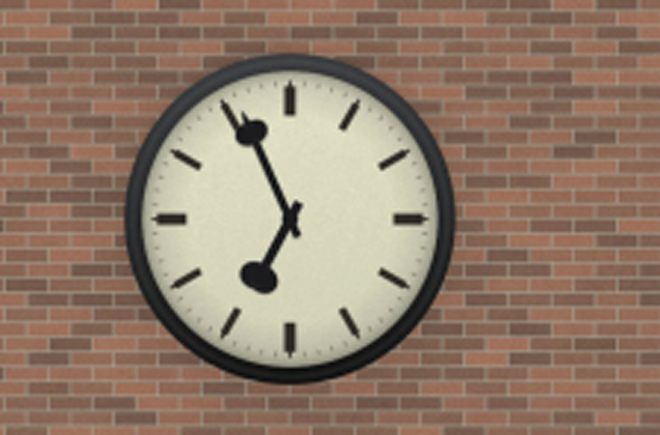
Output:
6,56
